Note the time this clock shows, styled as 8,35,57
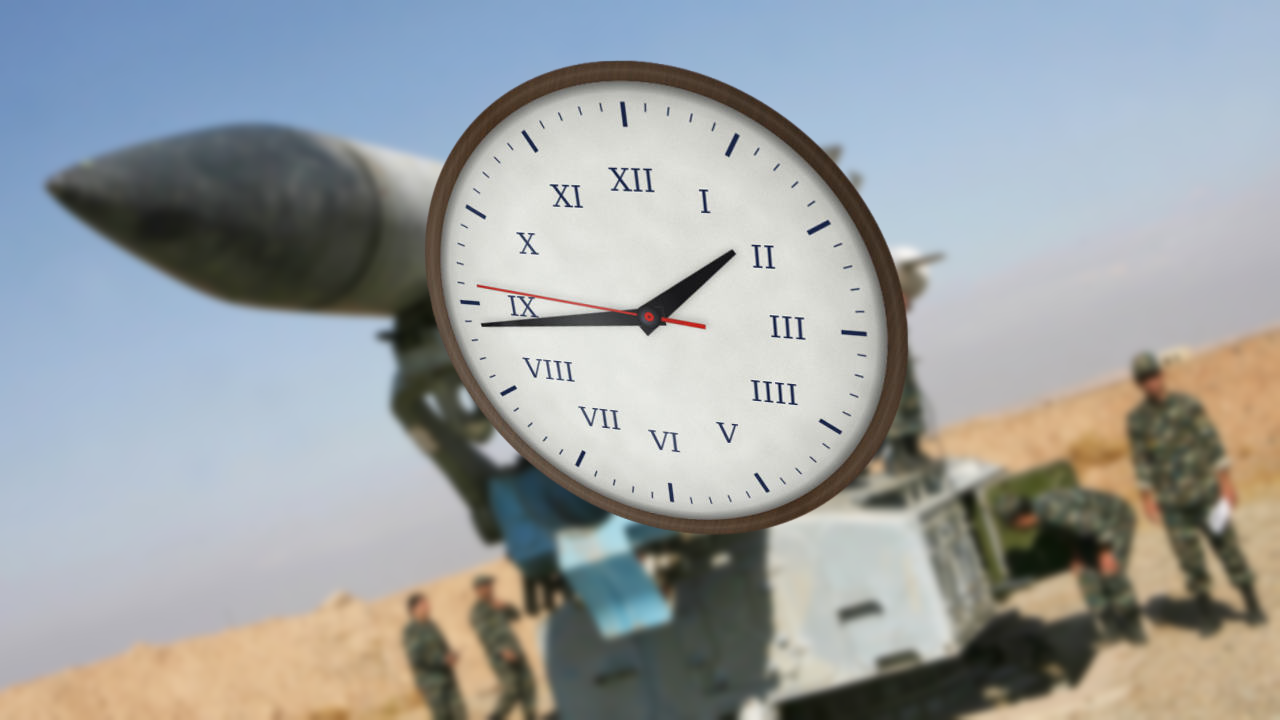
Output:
1,43,46
